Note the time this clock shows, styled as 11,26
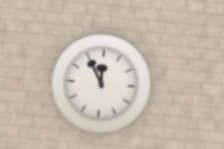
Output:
11,55
